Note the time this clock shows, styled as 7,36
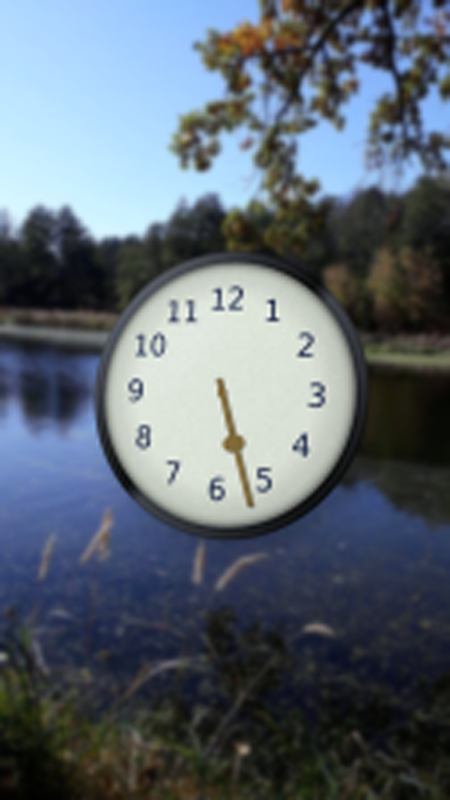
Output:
5,27
